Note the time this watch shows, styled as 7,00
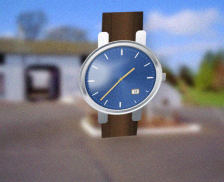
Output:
1,37
